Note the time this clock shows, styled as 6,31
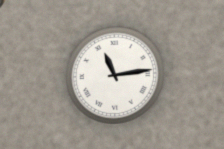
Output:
11,14
